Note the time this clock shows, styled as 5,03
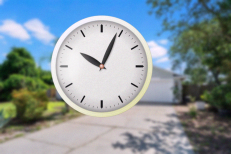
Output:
10,04
